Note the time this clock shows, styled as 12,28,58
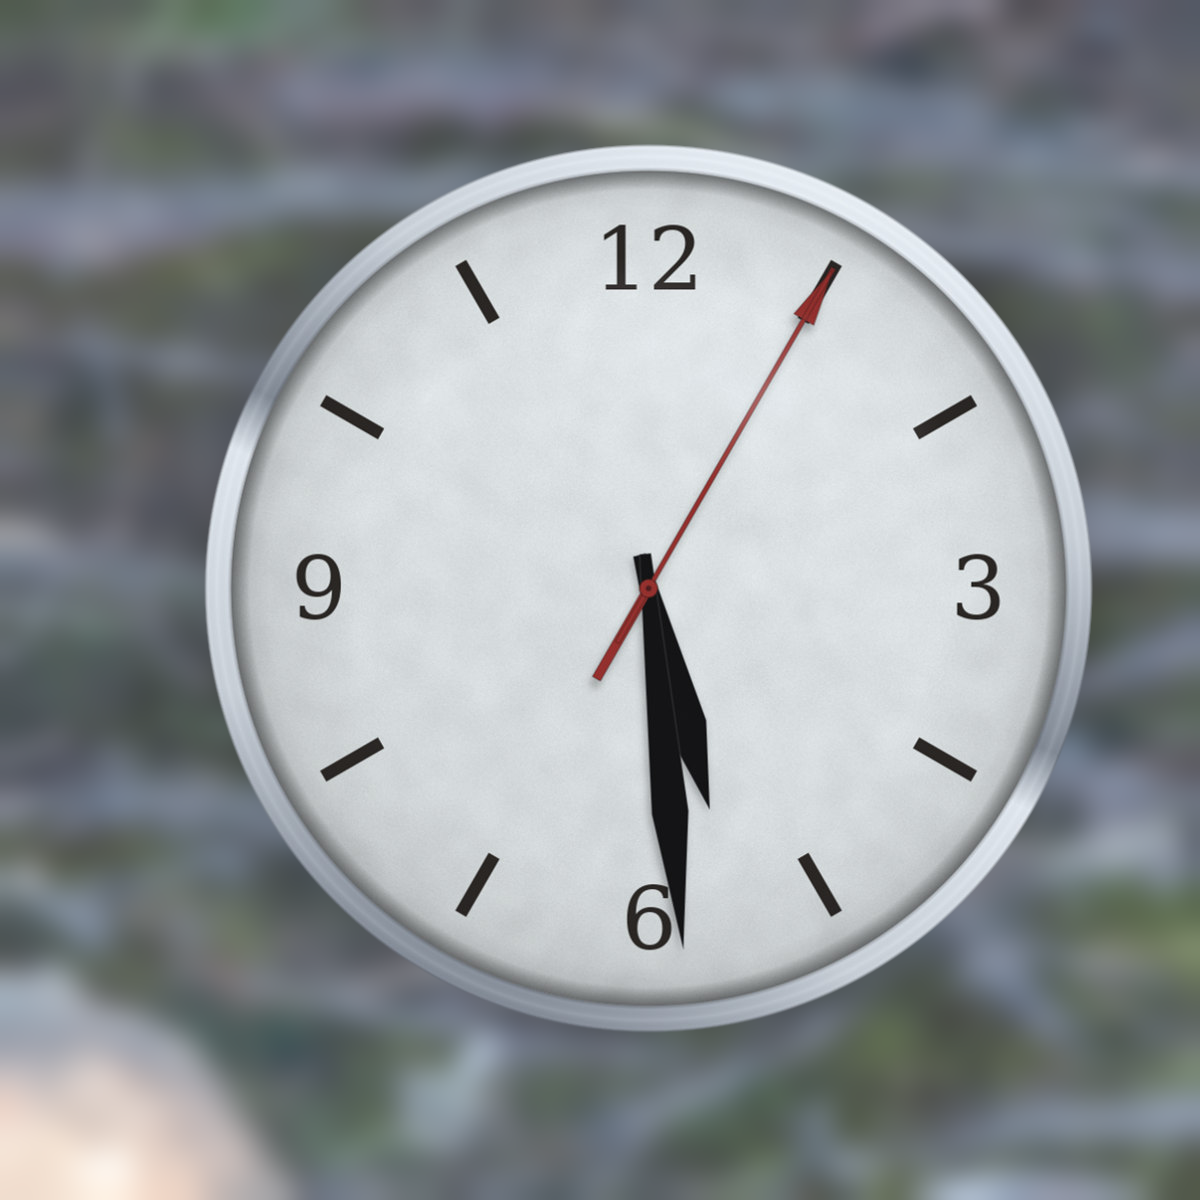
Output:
5,29,05
